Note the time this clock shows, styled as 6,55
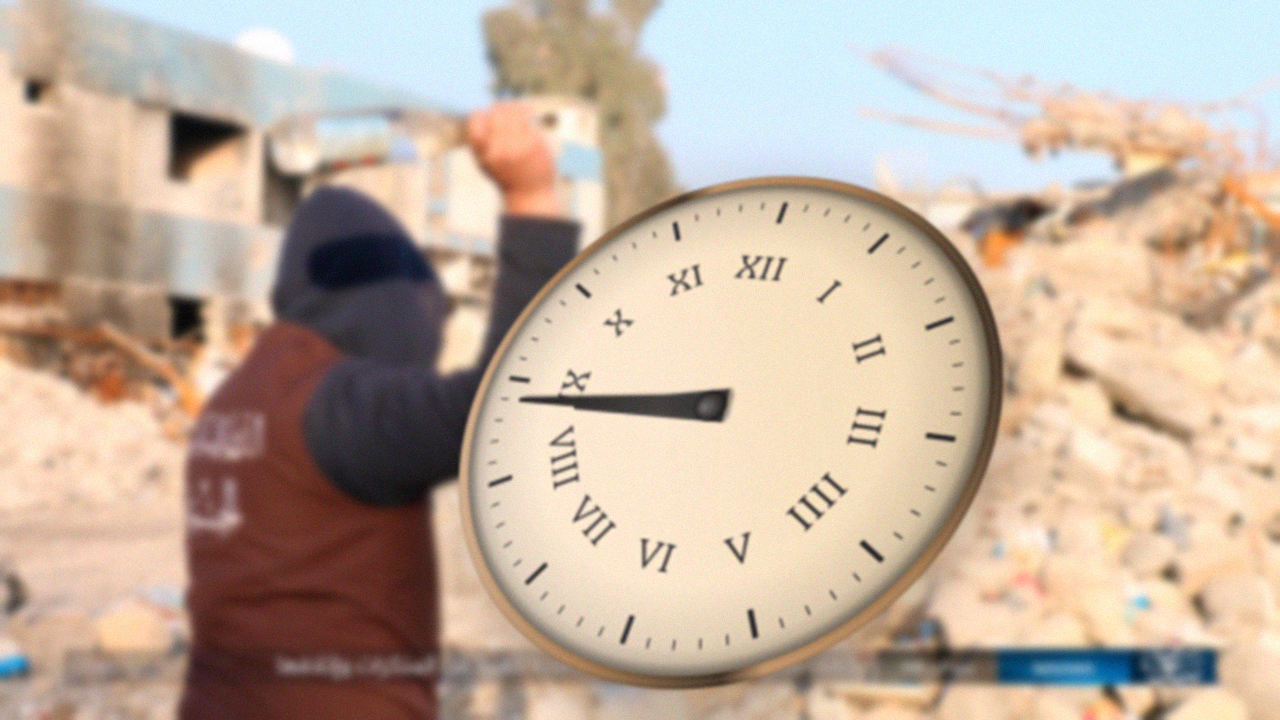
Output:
8,44
